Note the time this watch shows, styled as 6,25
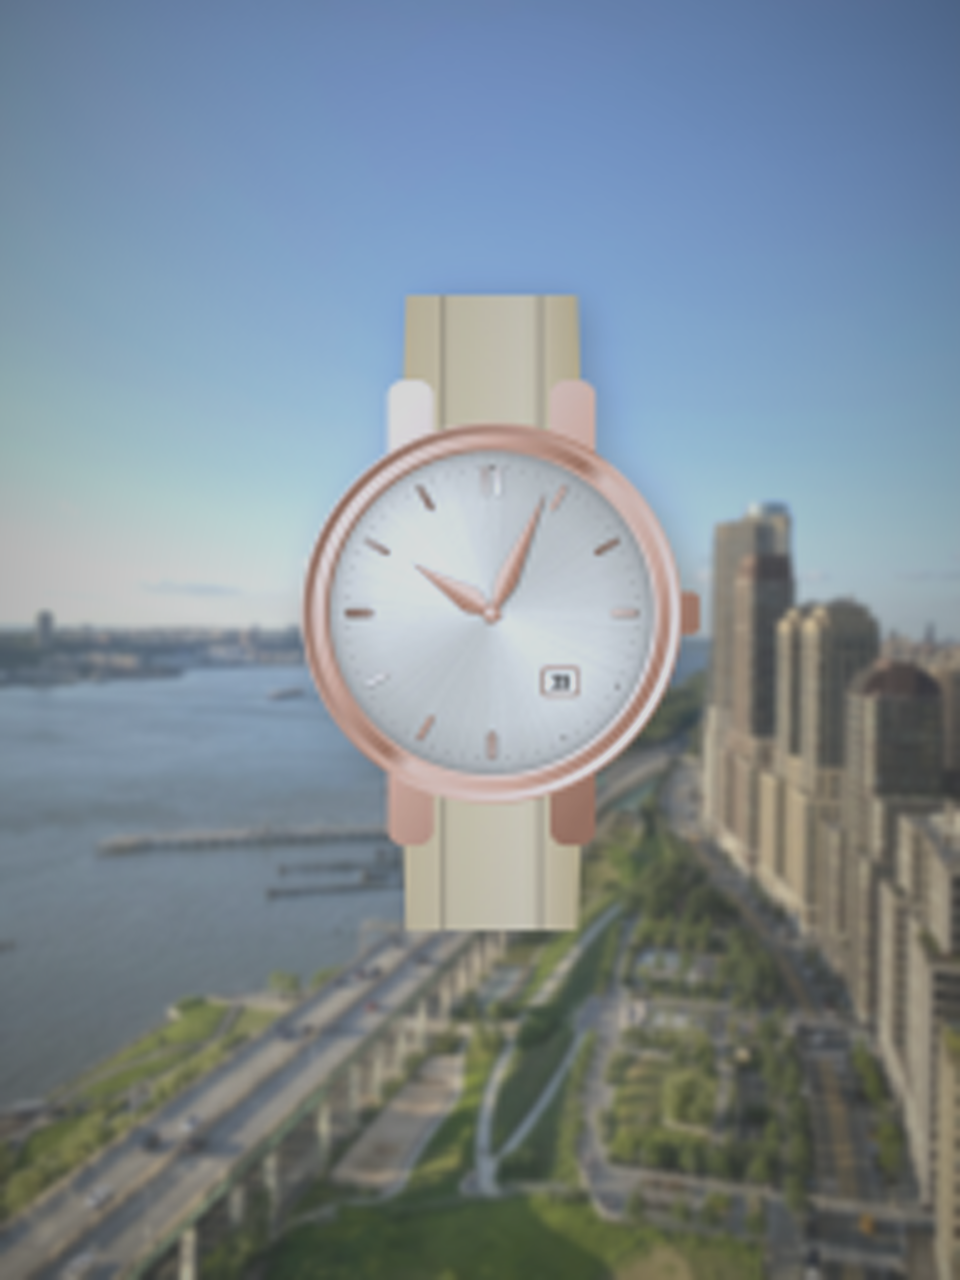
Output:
10,04
